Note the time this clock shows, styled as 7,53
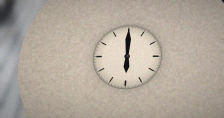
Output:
6,00
